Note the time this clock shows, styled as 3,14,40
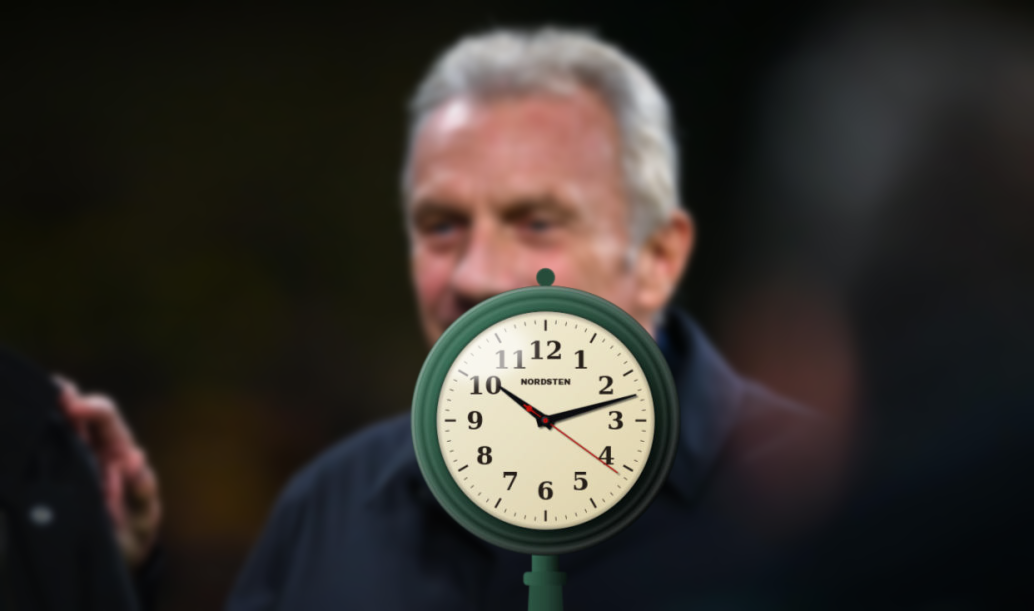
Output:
10,12,21
